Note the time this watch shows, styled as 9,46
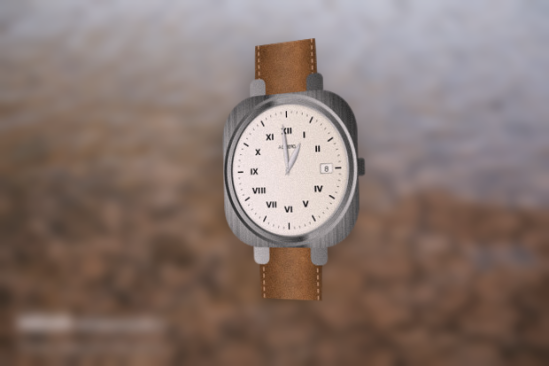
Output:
12,59
